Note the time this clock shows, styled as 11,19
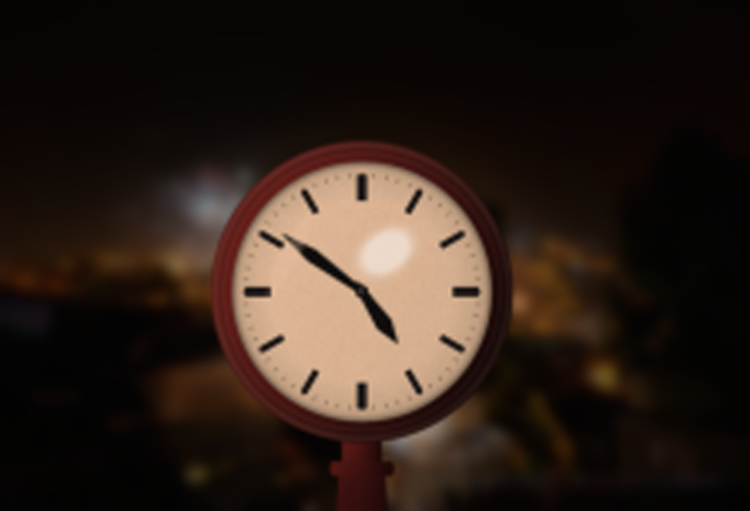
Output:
4,51
